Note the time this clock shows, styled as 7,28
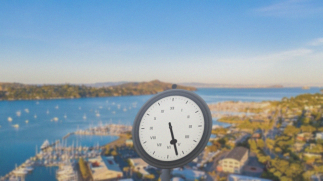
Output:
5,27
